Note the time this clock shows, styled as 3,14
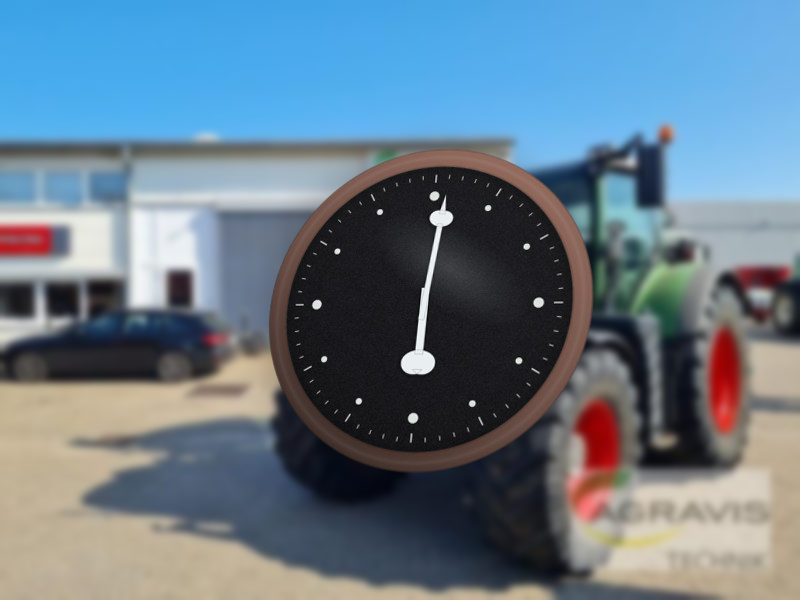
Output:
6,01
